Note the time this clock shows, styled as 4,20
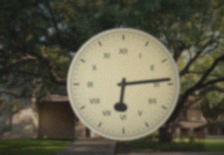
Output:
6,14
